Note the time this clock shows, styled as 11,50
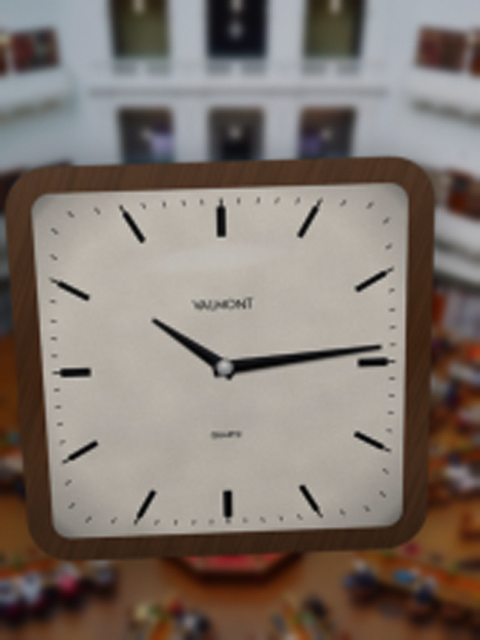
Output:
10,14
